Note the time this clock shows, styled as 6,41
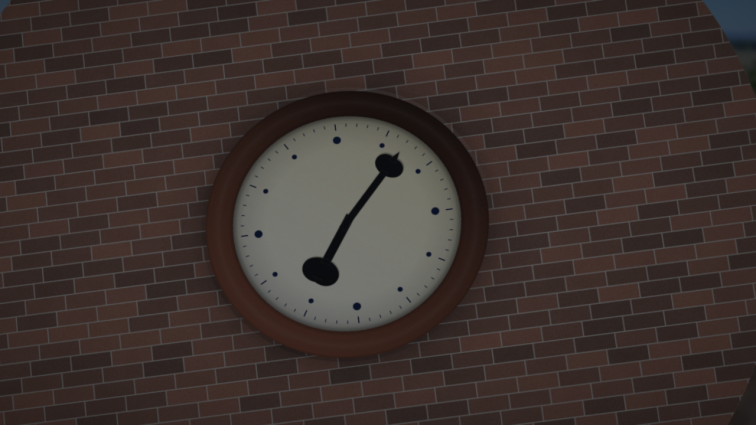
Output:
7,07
